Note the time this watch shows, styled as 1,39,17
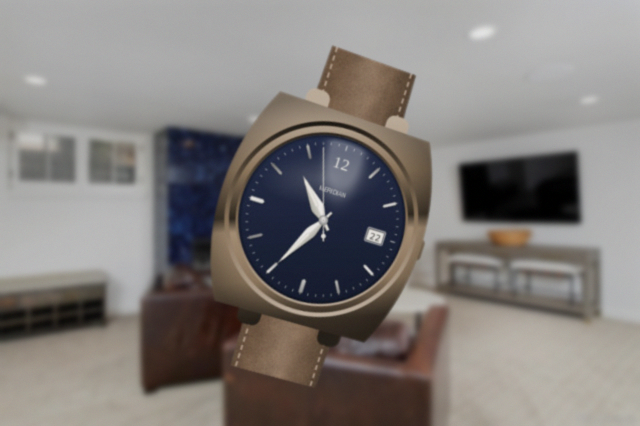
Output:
10,34,57
